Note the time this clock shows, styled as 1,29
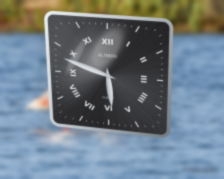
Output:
5,48
